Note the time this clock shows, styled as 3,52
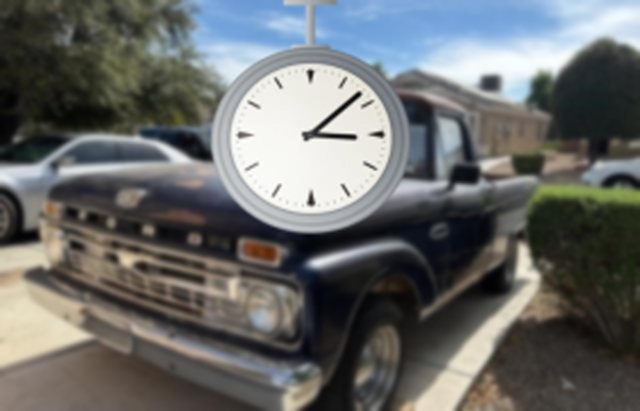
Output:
3,08
